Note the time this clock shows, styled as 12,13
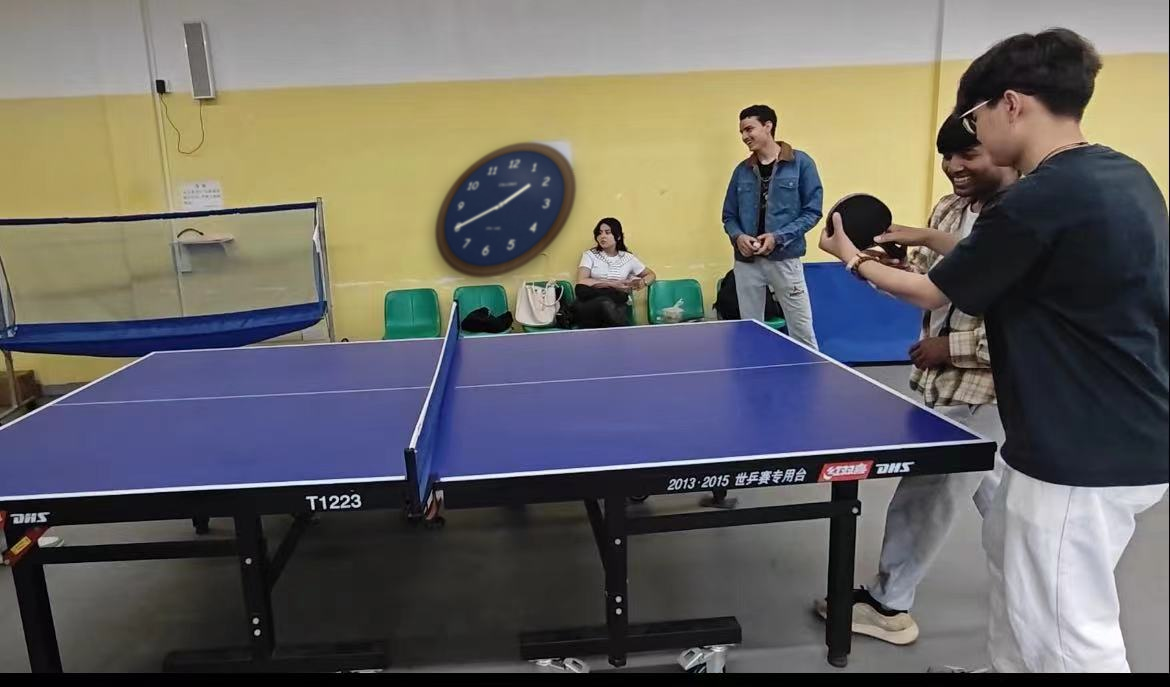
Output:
1,40
